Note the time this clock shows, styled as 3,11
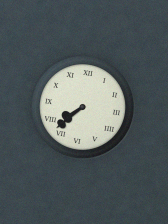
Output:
7,37
